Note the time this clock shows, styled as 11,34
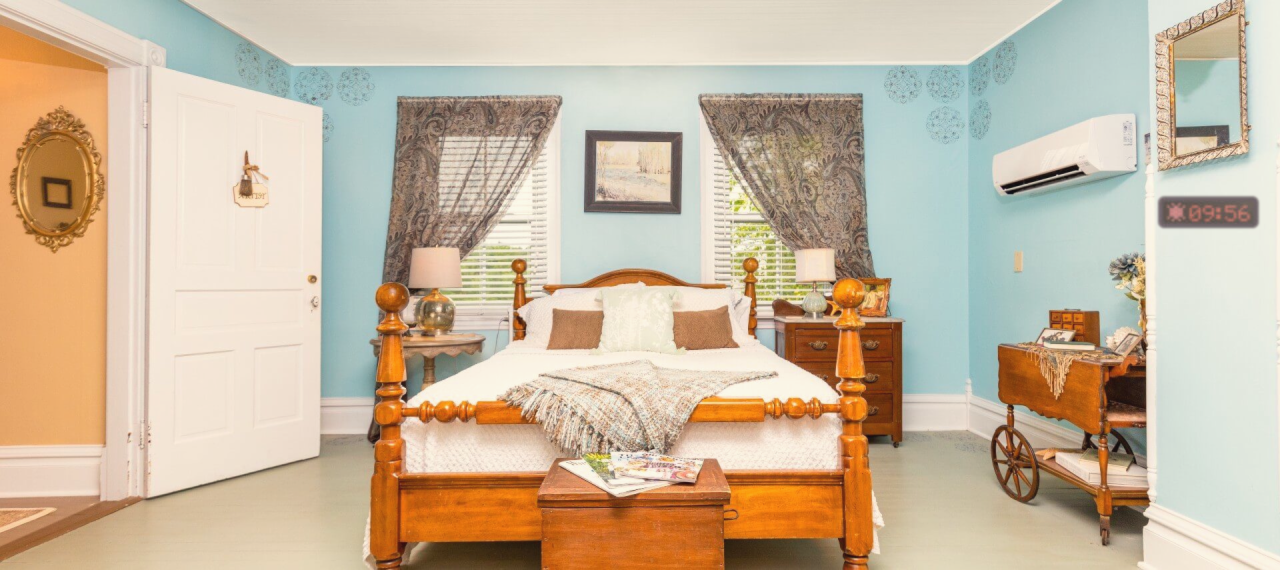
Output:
9,56
